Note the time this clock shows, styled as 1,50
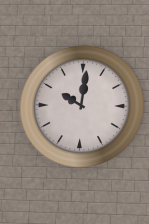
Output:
10,01
